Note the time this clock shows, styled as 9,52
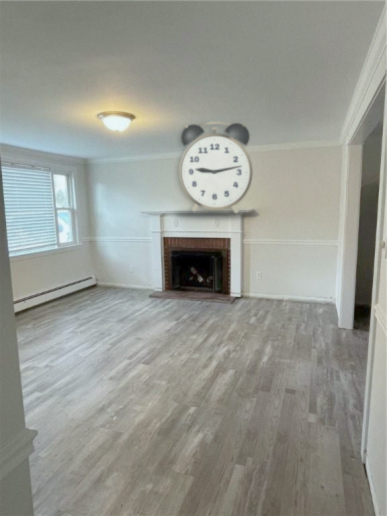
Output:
9,13
